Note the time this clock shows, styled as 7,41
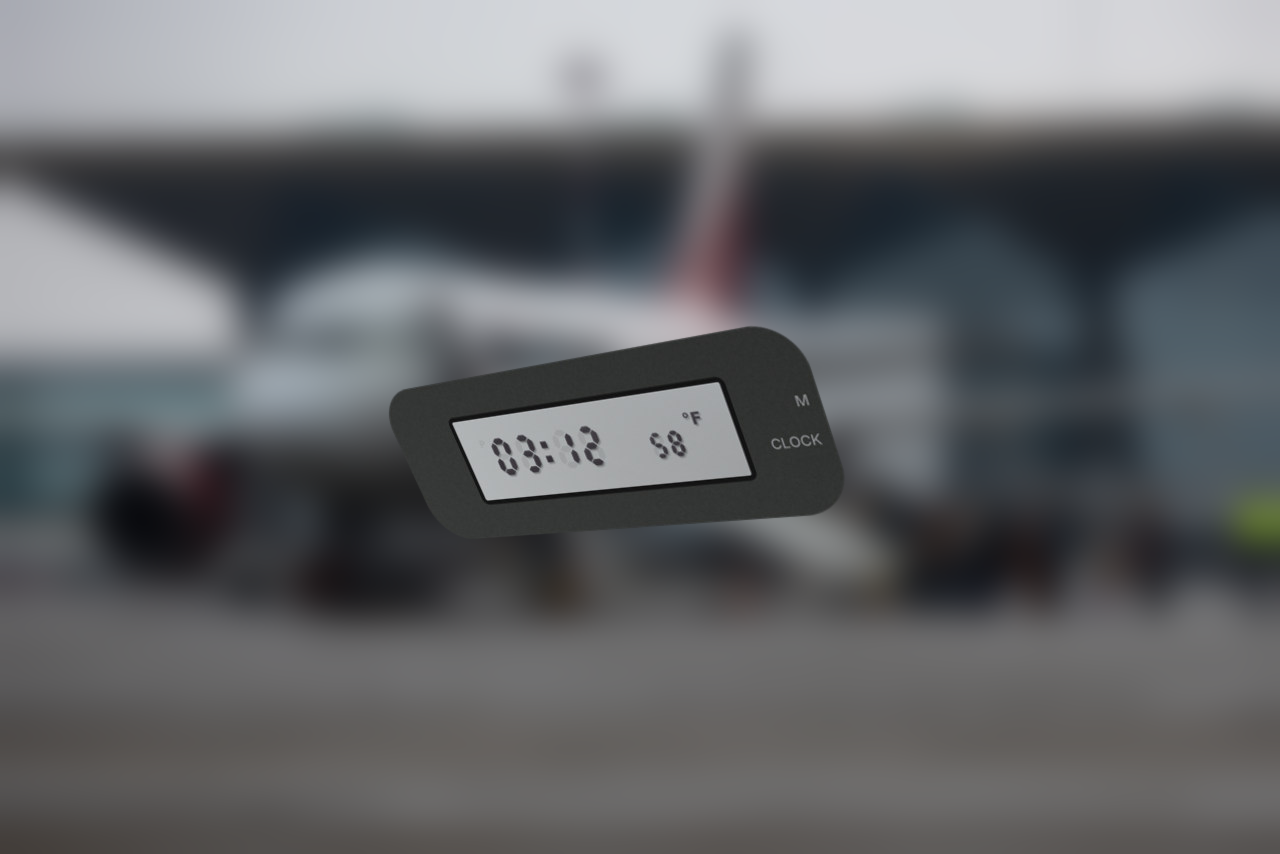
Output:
3,12
